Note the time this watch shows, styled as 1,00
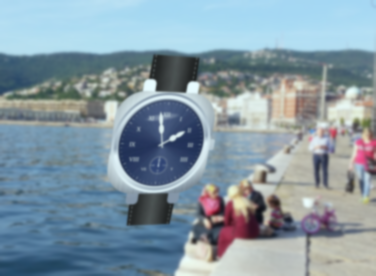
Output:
1,58
